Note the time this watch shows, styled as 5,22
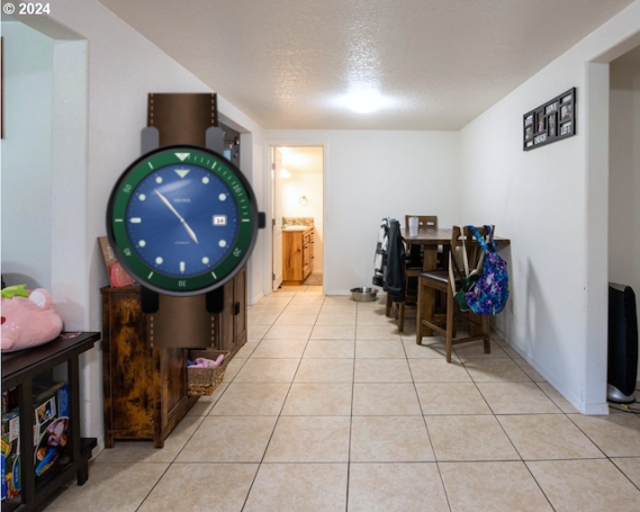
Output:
4,53
